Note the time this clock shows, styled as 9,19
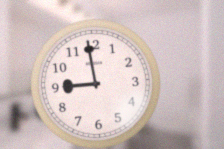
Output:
8,59
